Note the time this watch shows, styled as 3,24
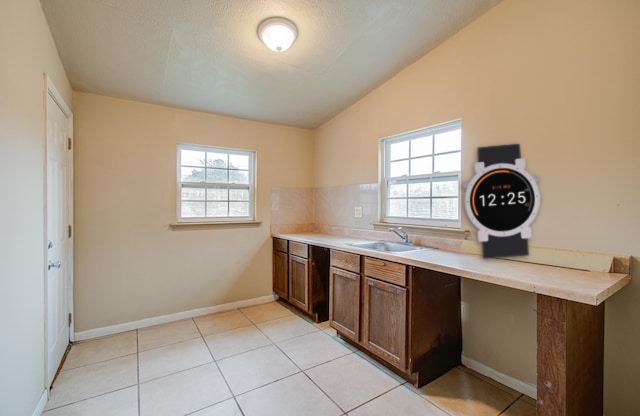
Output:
12,25
